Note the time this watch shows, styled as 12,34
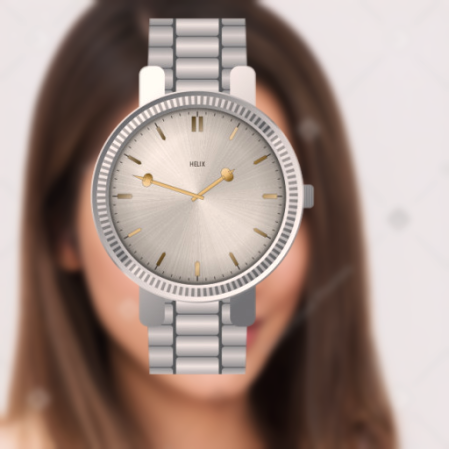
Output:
1,48
